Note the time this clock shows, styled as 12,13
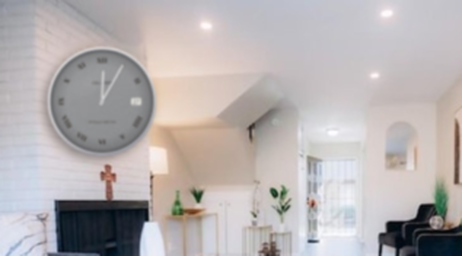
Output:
12,05
